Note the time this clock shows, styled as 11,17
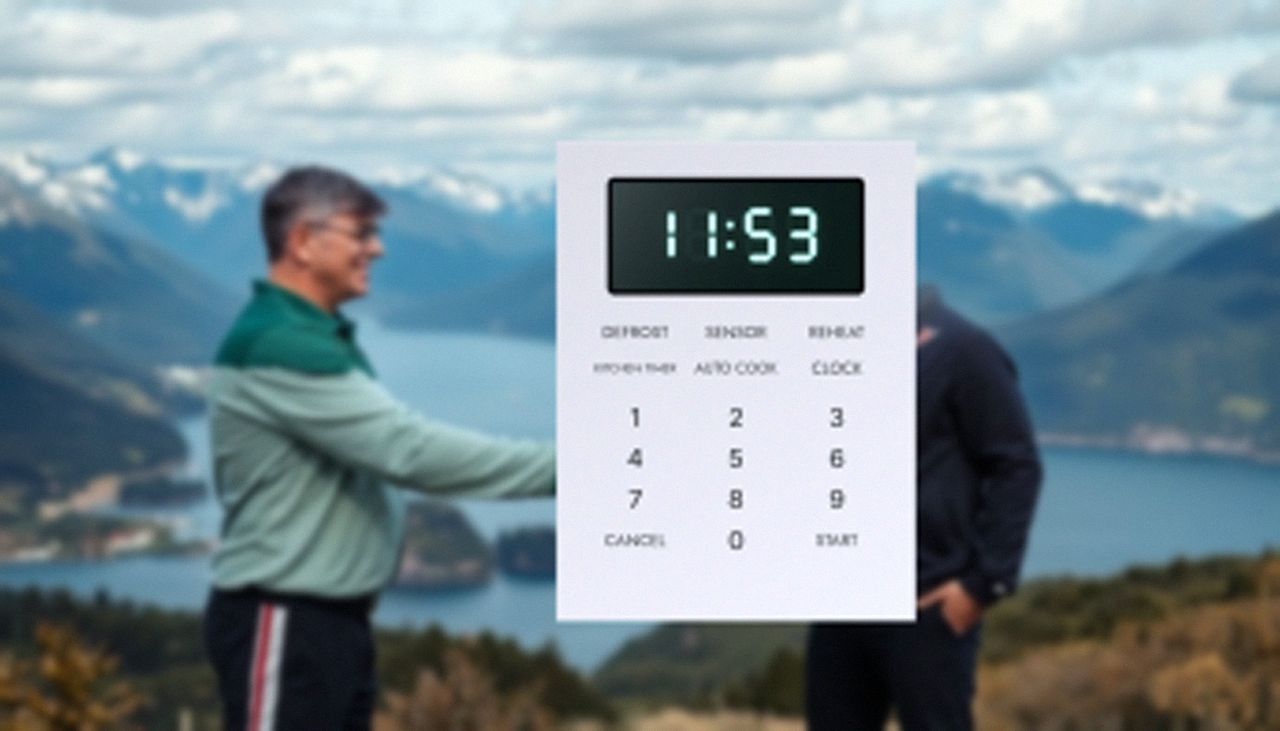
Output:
11,53
